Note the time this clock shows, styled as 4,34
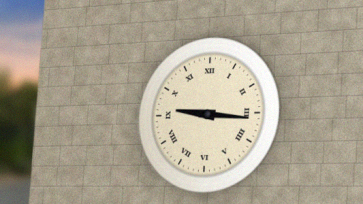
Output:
9,16
